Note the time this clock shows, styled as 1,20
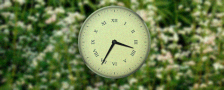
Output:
3,35
